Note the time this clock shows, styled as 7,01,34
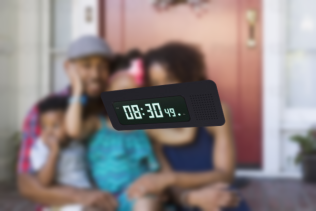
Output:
8,30,49
